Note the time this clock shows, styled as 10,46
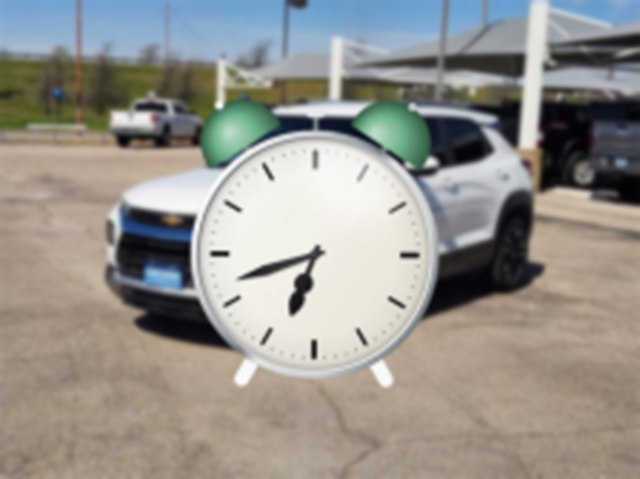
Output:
6,42
